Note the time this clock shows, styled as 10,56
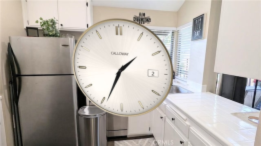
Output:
1,34
